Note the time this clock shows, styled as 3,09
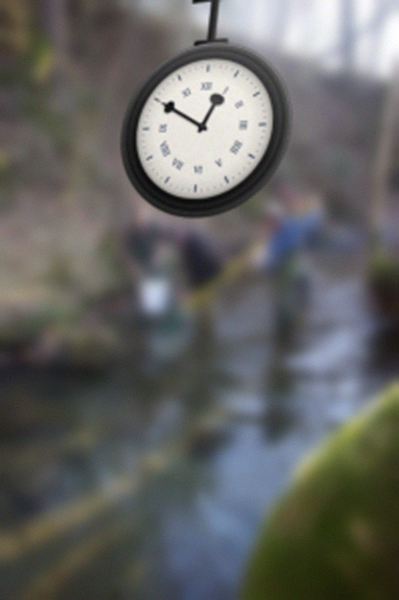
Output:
12,50
